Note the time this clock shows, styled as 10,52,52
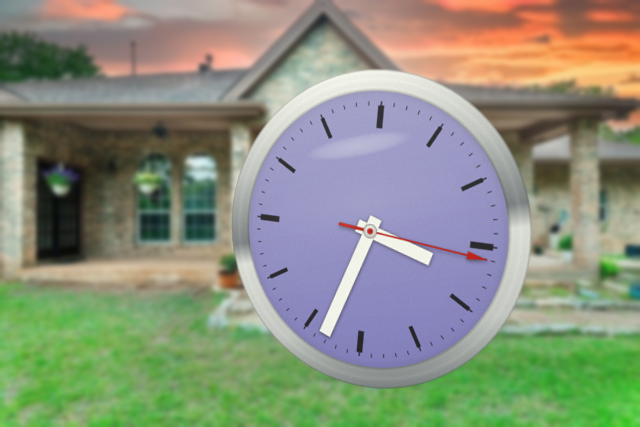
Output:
3,33,16
